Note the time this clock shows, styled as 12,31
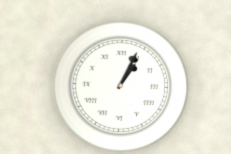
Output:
1,04
